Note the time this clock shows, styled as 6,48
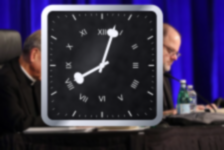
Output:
8,03
